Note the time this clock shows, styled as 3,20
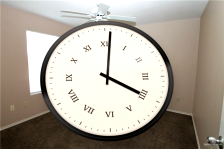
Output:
4,01
